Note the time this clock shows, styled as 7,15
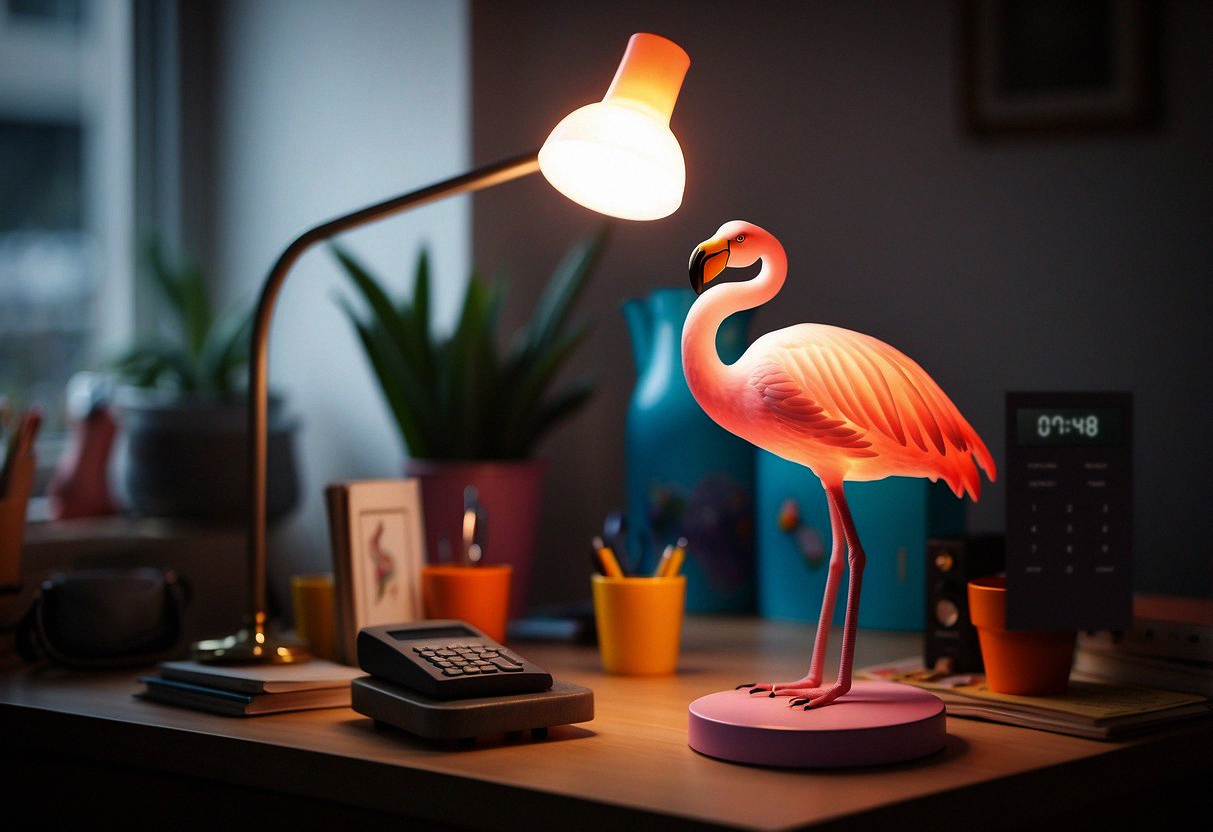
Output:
7,48
